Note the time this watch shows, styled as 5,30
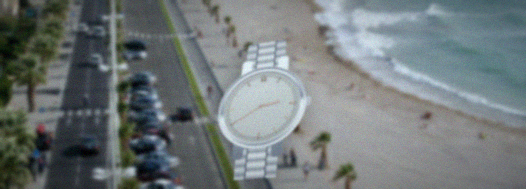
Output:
2,40
